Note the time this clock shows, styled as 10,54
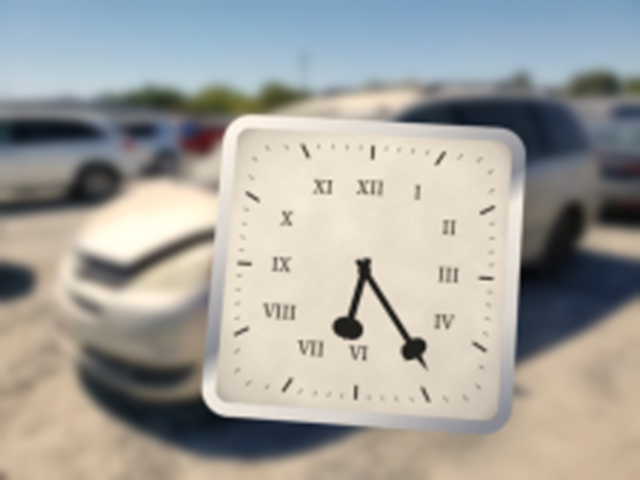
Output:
6,24
